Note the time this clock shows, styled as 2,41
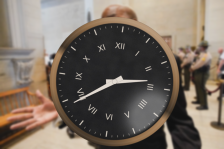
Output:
2,39
